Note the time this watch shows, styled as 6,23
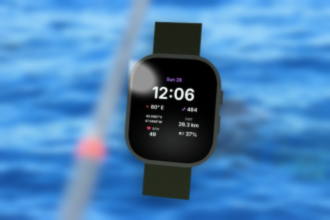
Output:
12,06
